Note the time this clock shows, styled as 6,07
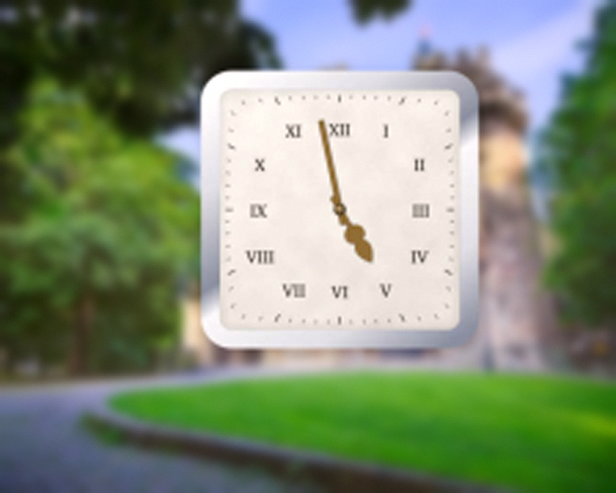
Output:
4,58
